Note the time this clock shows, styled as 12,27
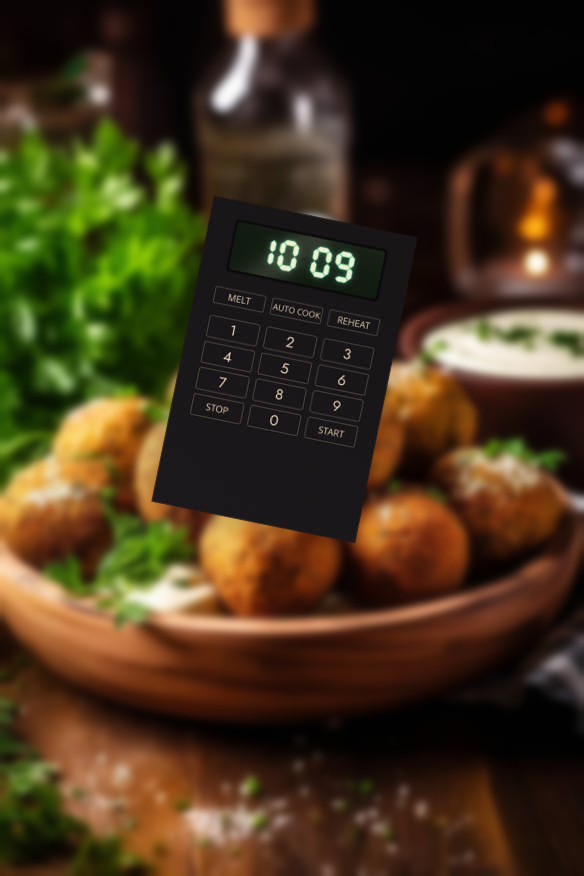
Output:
10,09
